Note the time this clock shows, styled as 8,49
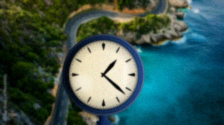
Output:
1,22
